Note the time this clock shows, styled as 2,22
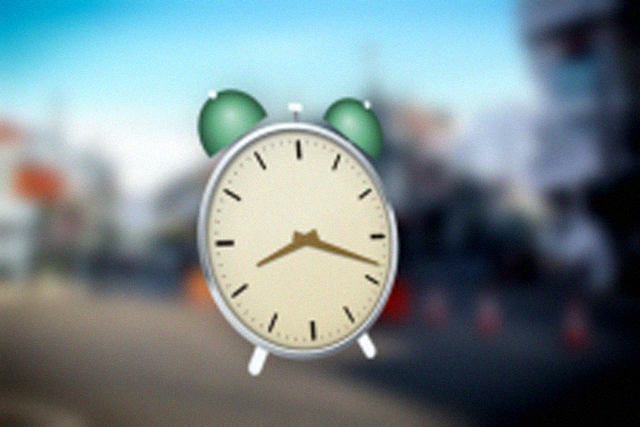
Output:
8,18
